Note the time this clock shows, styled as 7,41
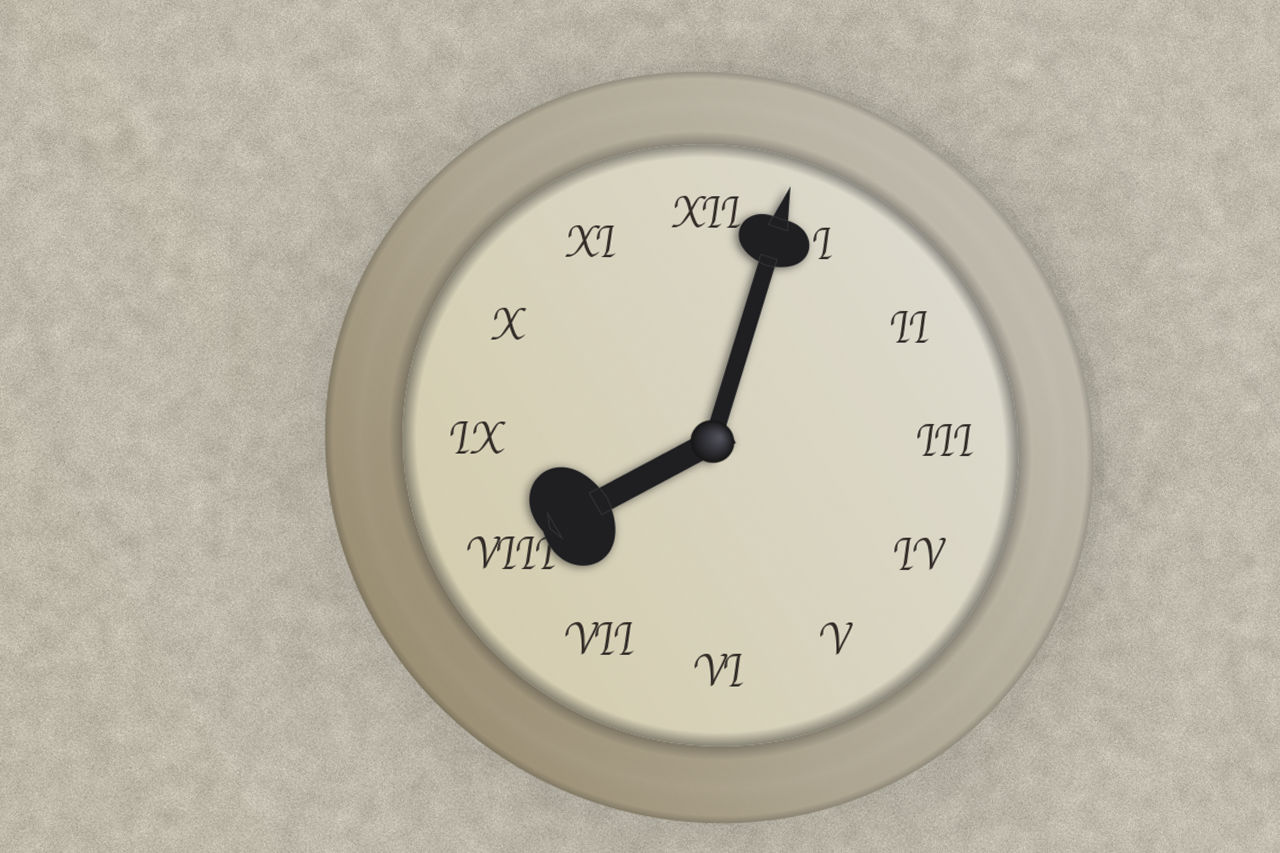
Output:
8,03
